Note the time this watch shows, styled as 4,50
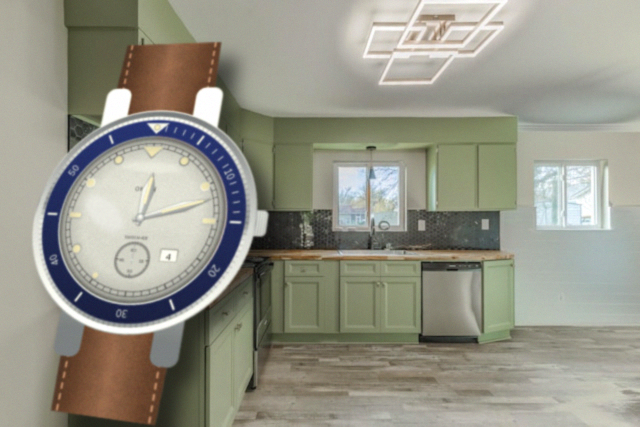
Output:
12,12
